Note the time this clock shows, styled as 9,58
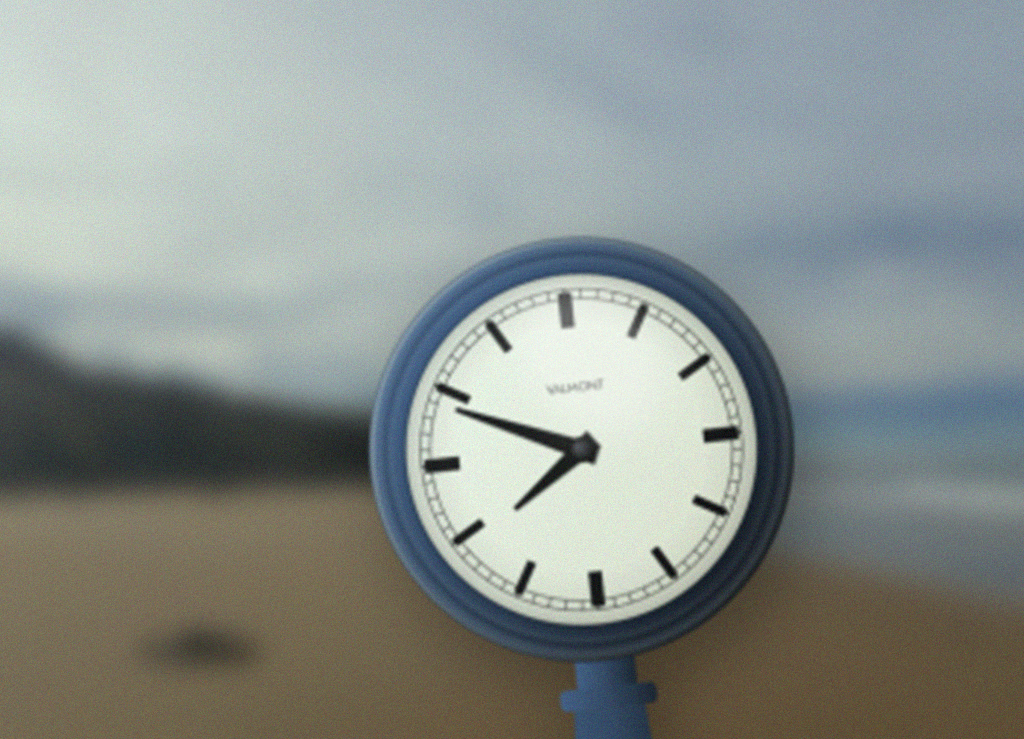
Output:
7,49
